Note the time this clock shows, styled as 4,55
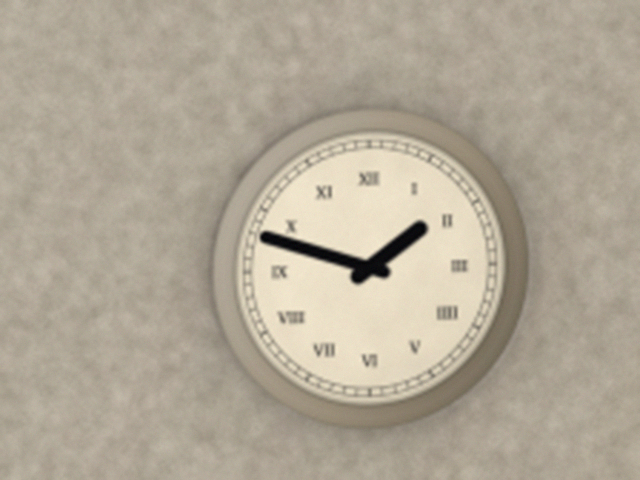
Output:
1,48
